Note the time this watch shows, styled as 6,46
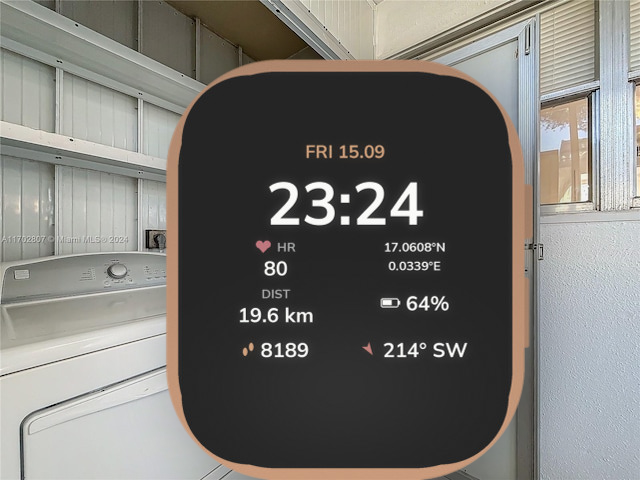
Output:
23,24
